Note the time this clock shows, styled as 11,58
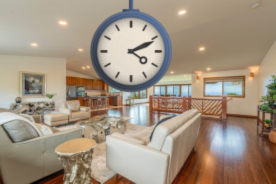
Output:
4,11
